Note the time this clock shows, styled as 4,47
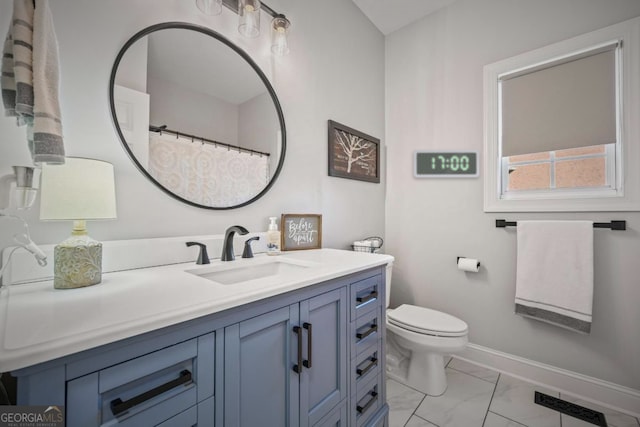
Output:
17,00
